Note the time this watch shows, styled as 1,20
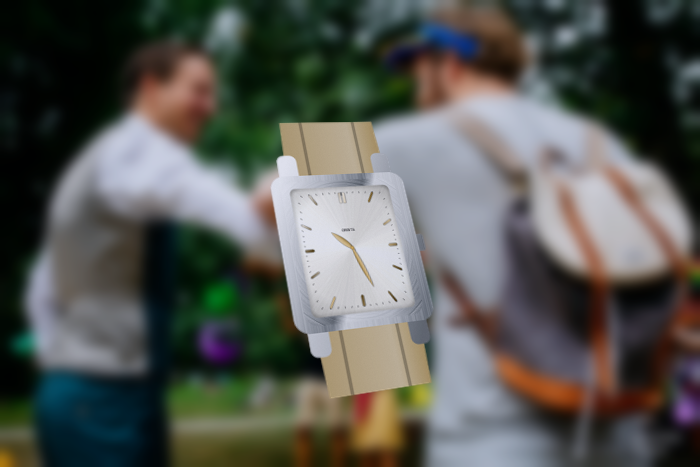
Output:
10,27
